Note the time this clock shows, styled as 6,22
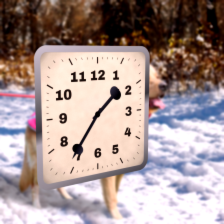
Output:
1,36
